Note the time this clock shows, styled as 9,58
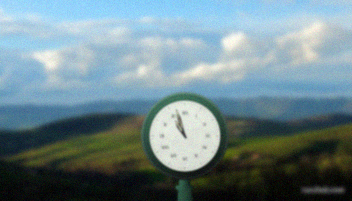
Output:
10,57
